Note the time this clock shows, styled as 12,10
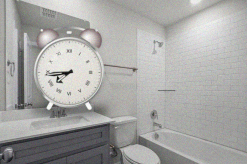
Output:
7,44
